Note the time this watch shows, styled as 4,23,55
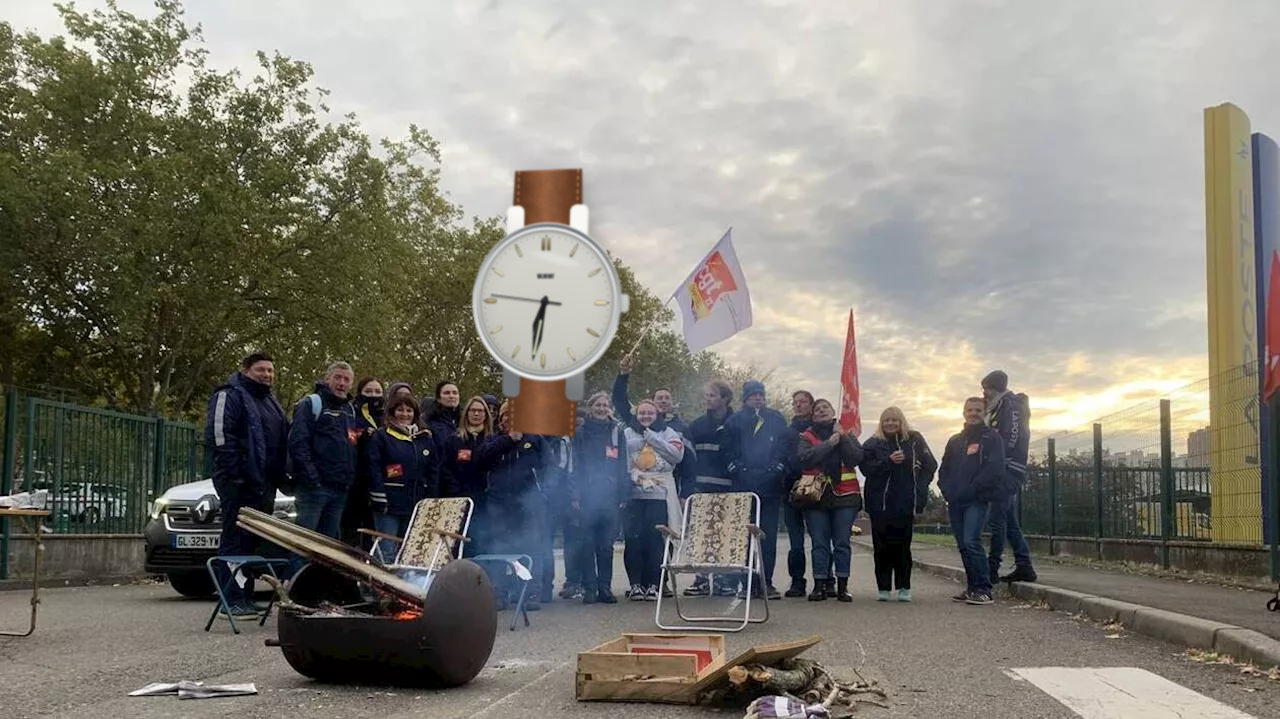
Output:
6,31,46
